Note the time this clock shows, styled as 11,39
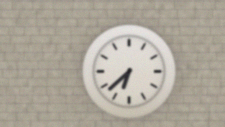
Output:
6,38
